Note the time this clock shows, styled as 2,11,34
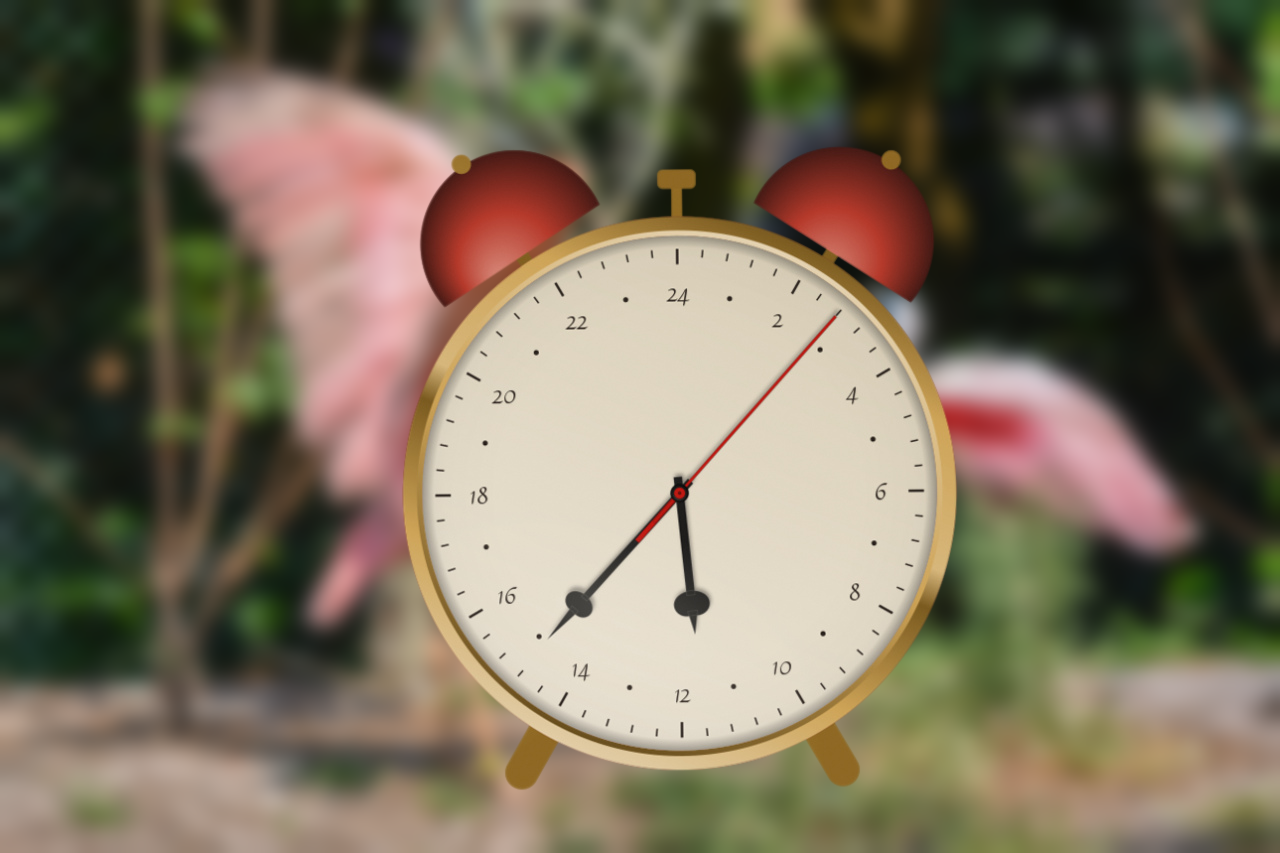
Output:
11,37,07
